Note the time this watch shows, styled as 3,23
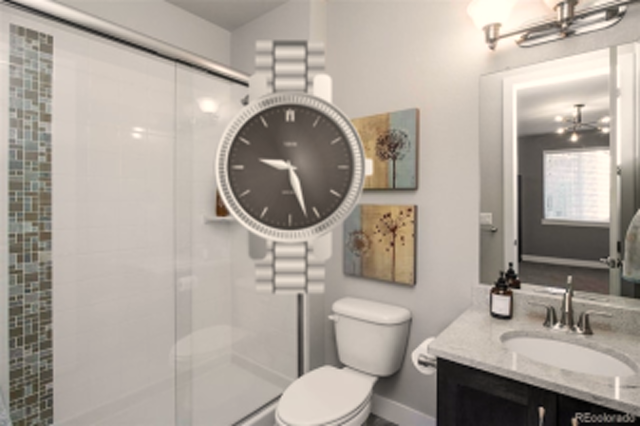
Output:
9,27
